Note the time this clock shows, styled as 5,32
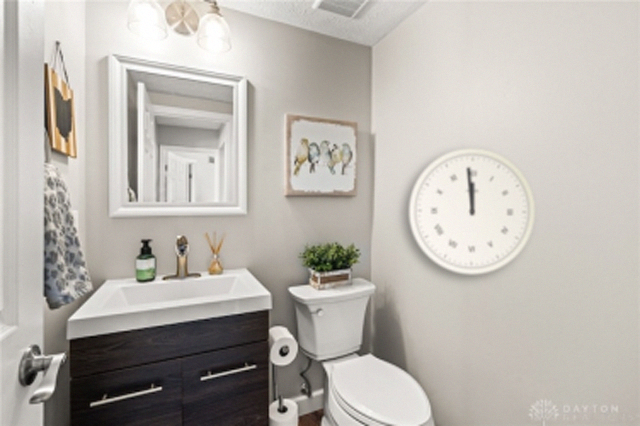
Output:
11,59
